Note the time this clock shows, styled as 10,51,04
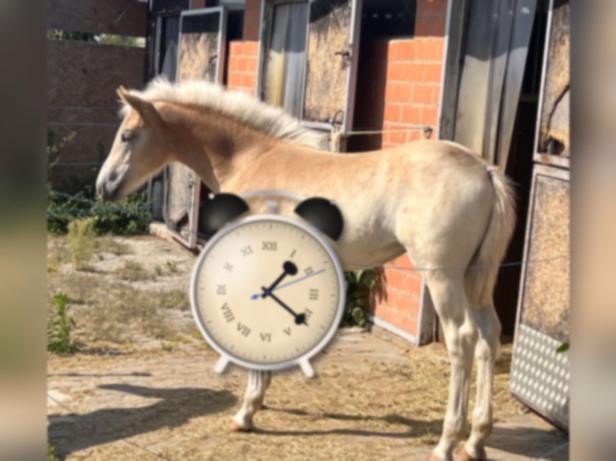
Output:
1,21,11
